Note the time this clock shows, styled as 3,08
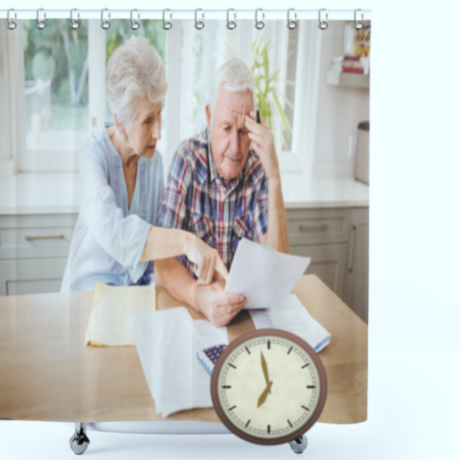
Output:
6,58
